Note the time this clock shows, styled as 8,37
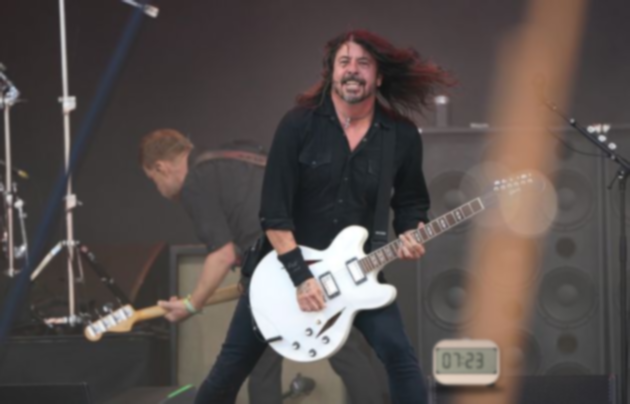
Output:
7,23
